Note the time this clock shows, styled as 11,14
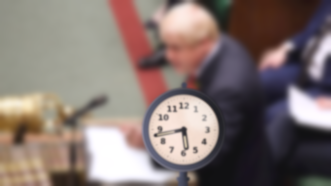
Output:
5,43
